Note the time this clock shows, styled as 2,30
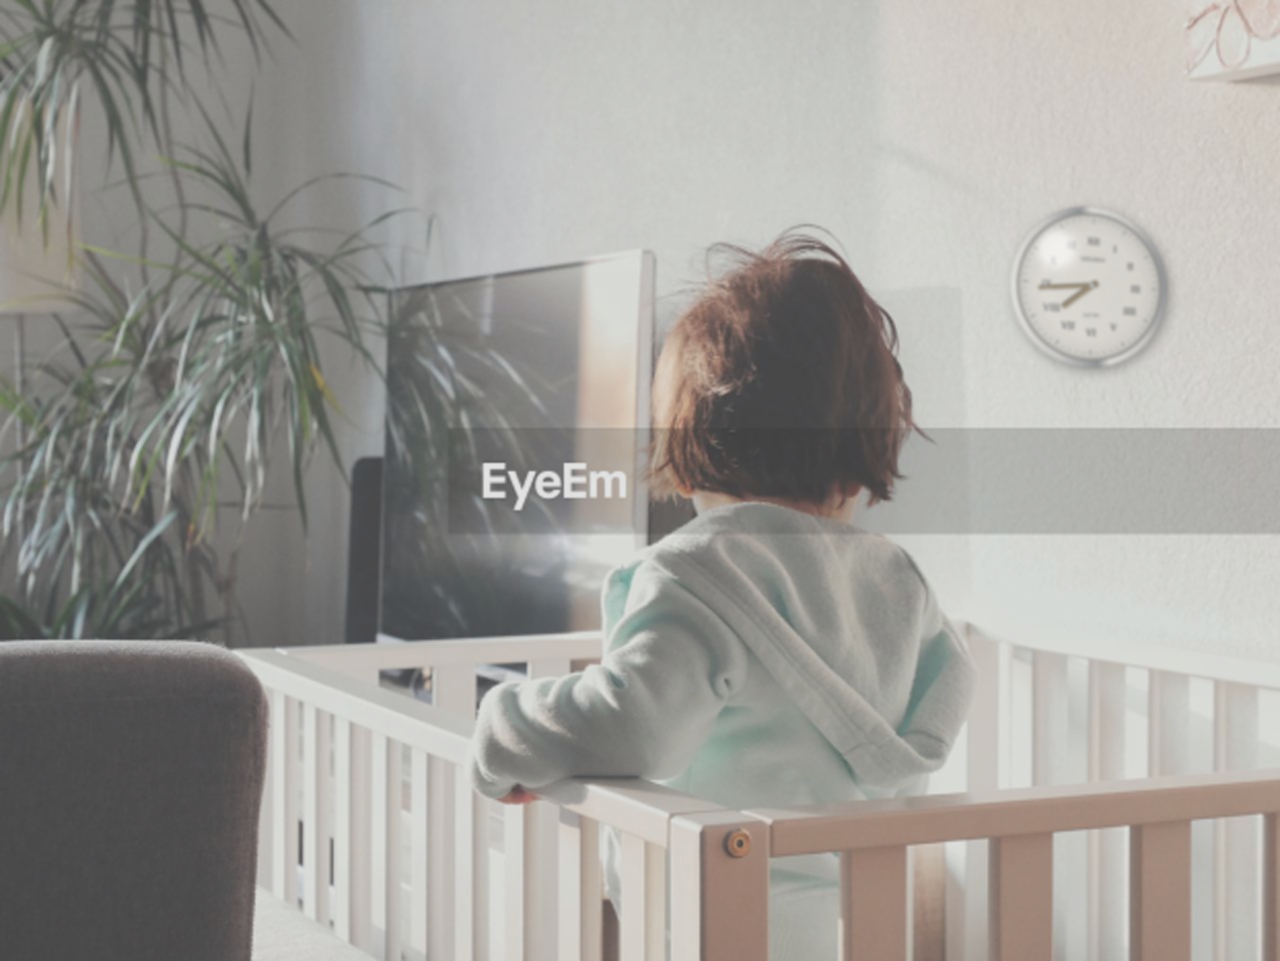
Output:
7,44
